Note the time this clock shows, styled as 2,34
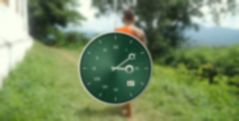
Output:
3,09
